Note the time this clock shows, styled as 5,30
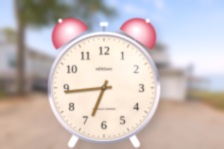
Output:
6,44
